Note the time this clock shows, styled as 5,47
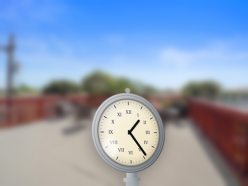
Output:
1,24
